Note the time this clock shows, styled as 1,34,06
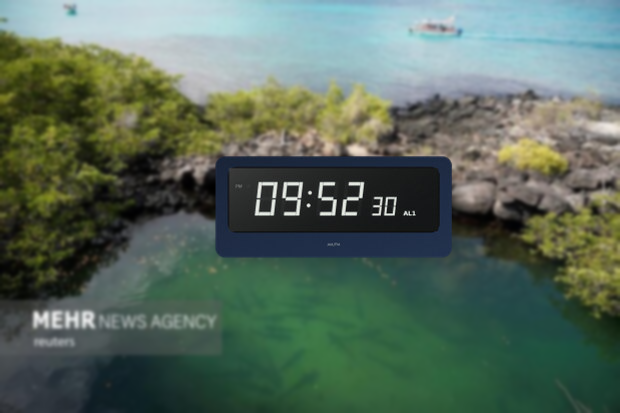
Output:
9,52,30
